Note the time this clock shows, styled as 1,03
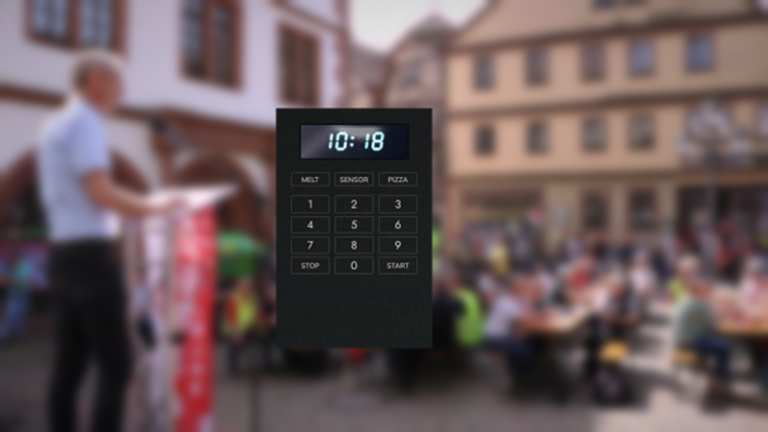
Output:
10,18
